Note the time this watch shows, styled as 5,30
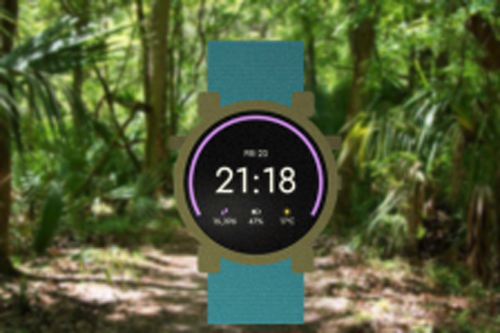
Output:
21,18
